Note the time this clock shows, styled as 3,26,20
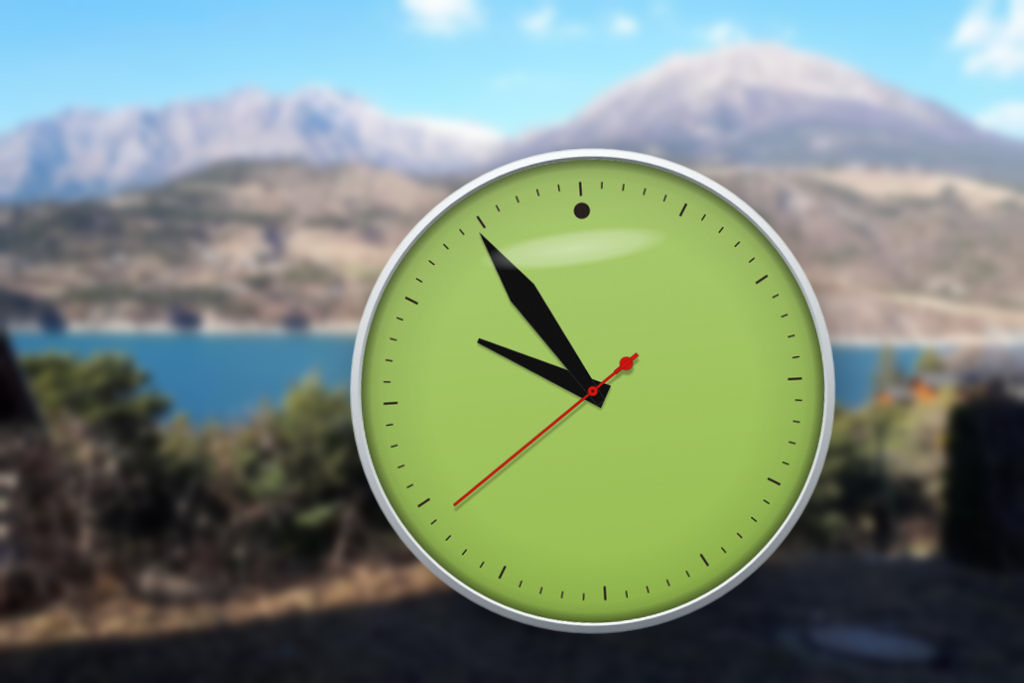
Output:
9,54,39
